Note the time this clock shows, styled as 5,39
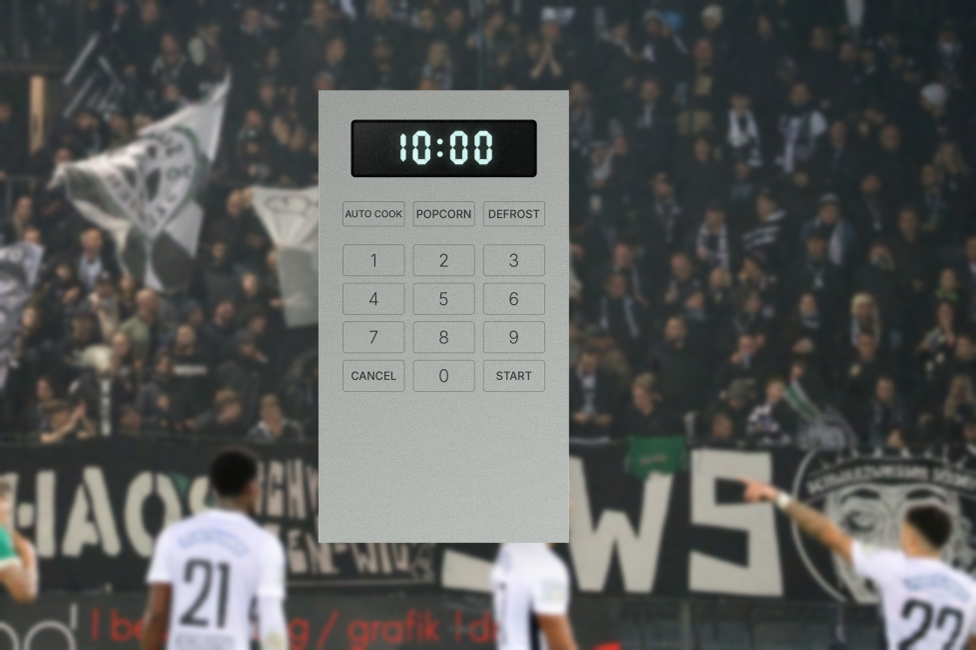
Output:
10,00
